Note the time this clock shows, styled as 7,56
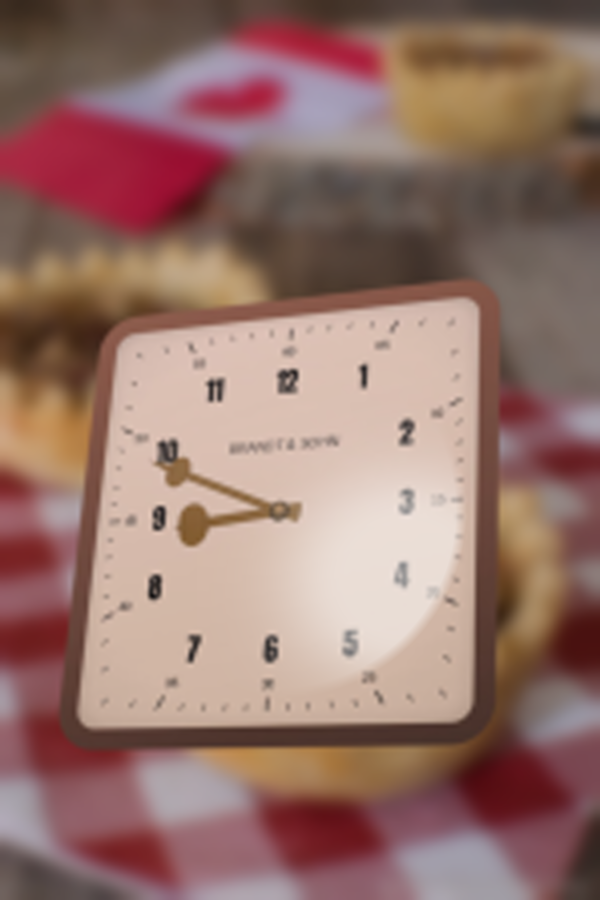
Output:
8,49
